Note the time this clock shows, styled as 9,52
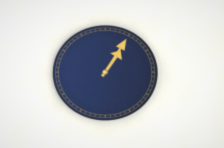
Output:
1,05
